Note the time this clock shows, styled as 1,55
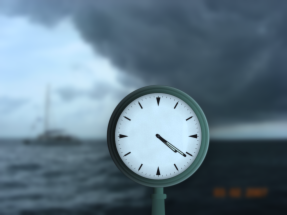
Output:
4,21
